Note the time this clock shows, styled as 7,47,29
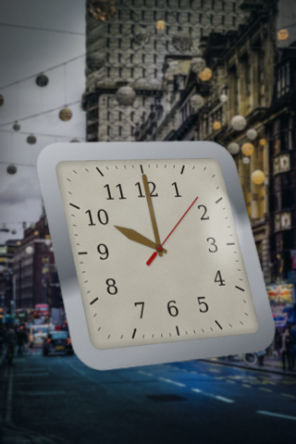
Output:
10,00,08
